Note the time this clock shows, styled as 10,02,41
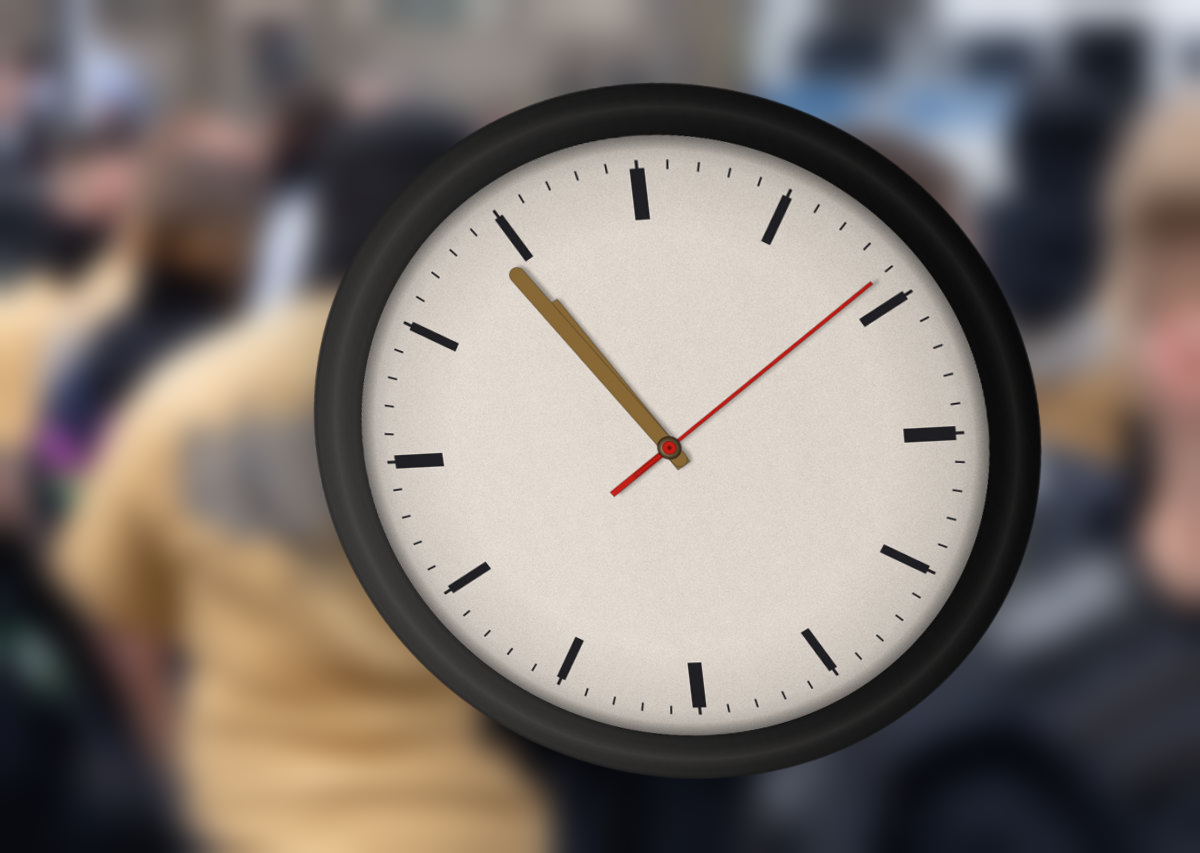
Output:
10,54,09
